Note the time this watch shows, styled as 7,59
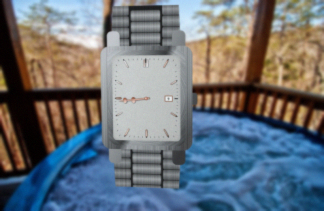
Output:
8,44
